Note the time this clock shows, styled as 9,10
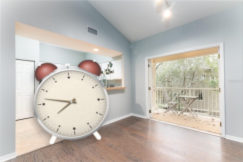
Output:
7,47
